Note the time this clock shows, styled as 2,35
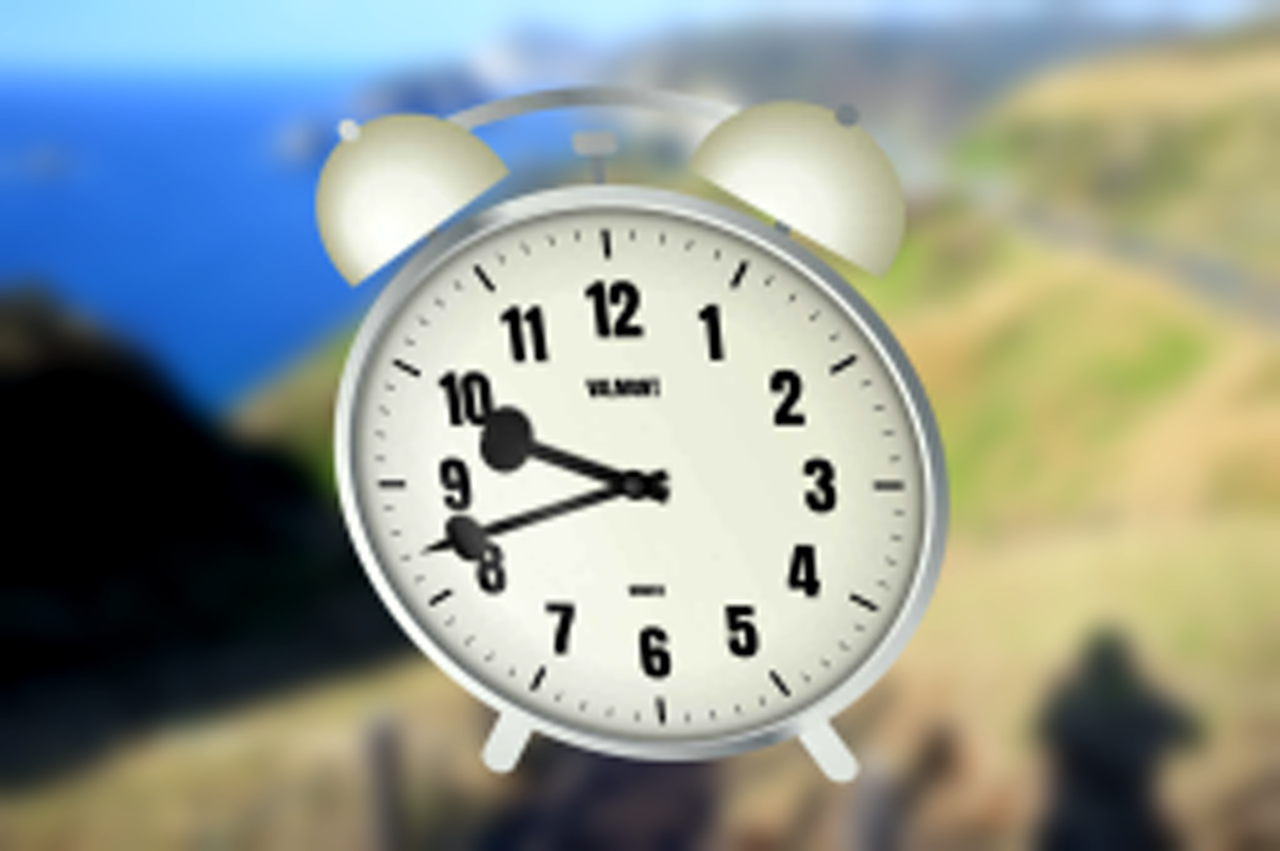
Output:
9,42
